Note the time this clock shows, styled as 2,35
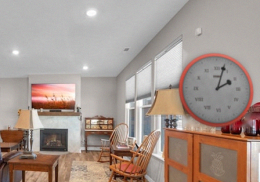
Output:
2,03
